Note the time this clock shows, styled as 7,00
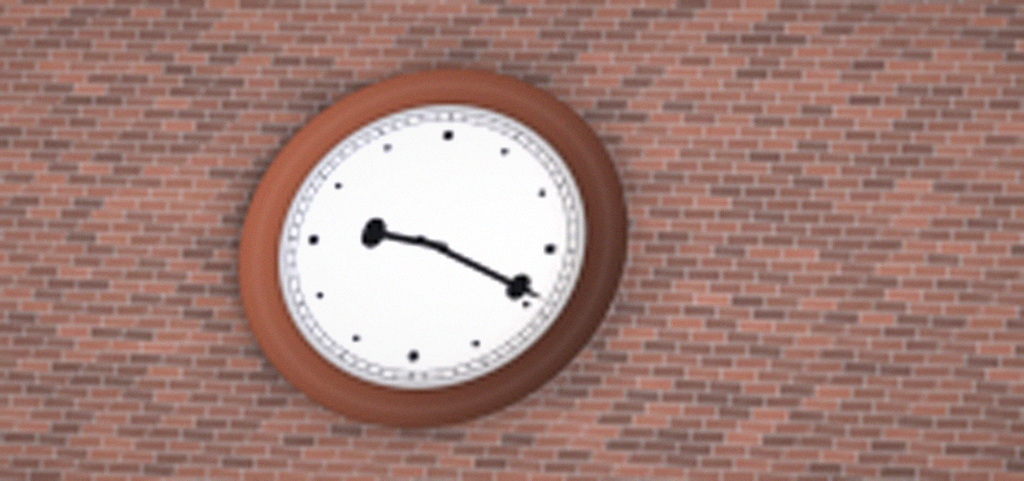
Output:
9,19
